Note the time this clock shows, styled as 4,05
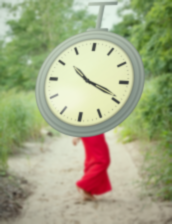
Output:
10,19
